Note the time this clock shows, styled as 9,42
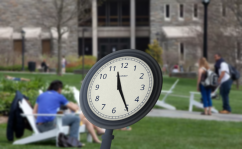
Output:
11,25
